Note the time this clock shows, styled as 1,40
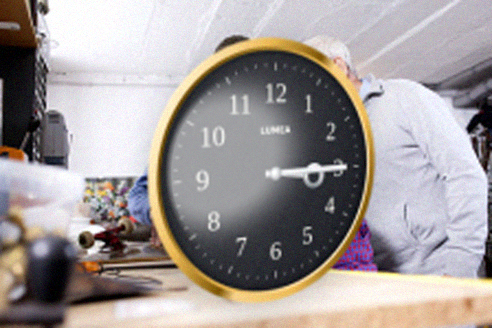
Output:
3,15
